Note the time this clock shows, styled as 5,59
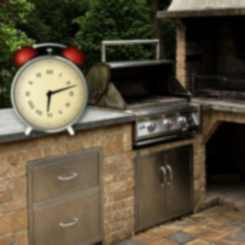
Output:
6,12
